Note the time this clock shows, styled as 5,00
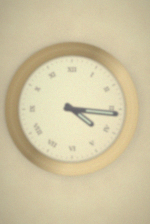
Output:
4,16
